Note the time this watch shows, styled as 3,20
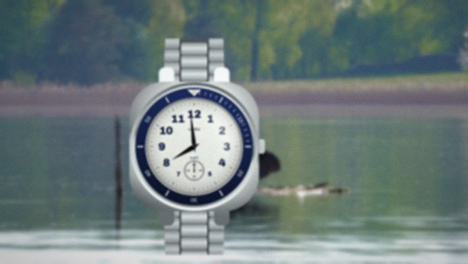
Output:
7,59
